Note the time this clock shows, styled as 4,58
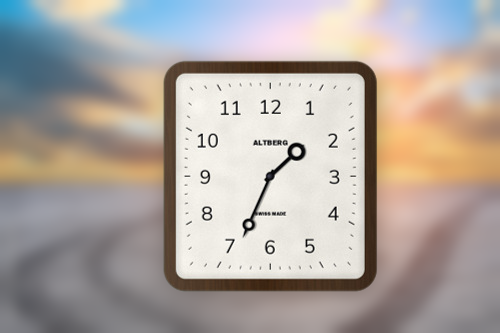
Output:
1,34
